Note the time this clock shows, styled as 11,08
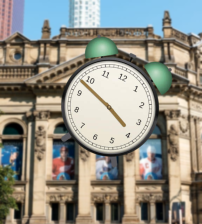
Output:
3,48
